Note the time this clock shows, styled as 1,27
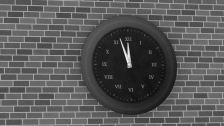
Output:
11,57
